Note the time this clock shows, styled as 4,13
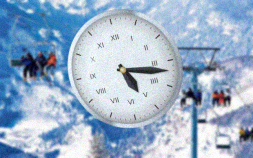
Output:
5,17
